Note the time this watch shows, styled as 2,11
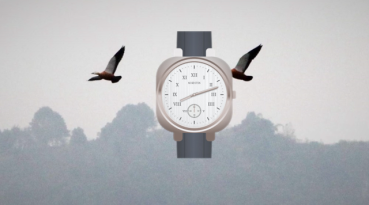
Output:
8,12
